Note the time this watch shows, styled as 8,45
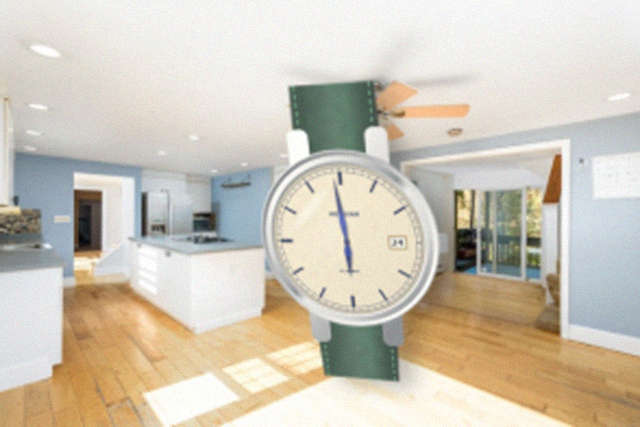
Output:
5,59
